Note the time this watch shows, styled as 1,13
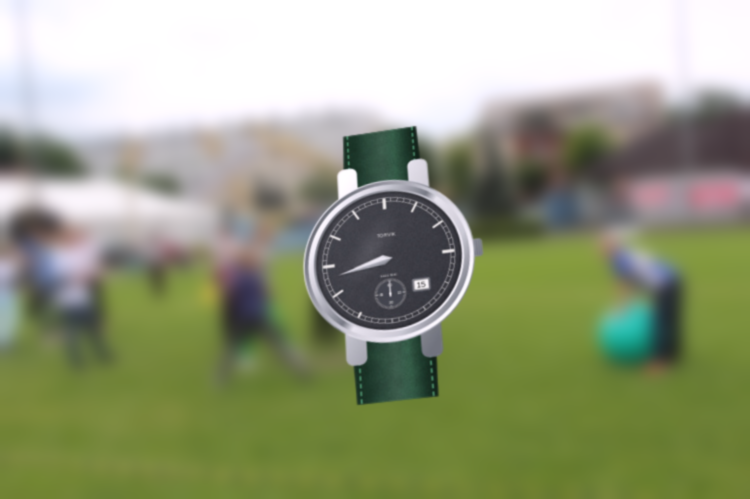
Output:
8,43
